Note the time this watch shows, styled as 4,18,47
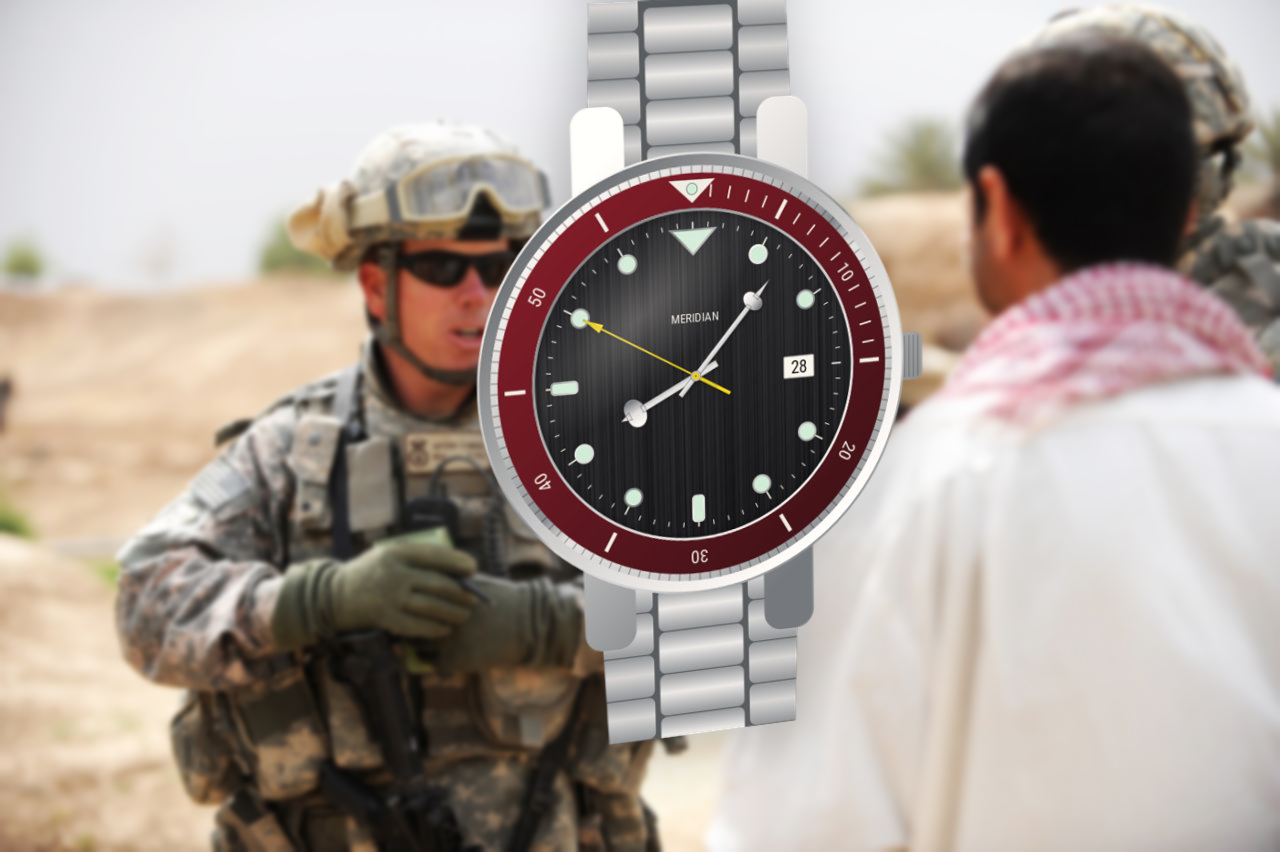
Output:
8,06,50
